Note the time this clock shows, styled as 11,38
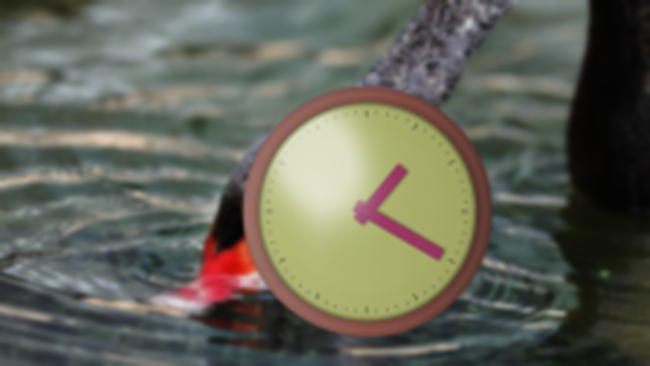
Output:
1,20
